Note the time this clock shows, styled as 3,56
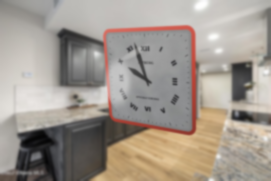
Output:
9,57
